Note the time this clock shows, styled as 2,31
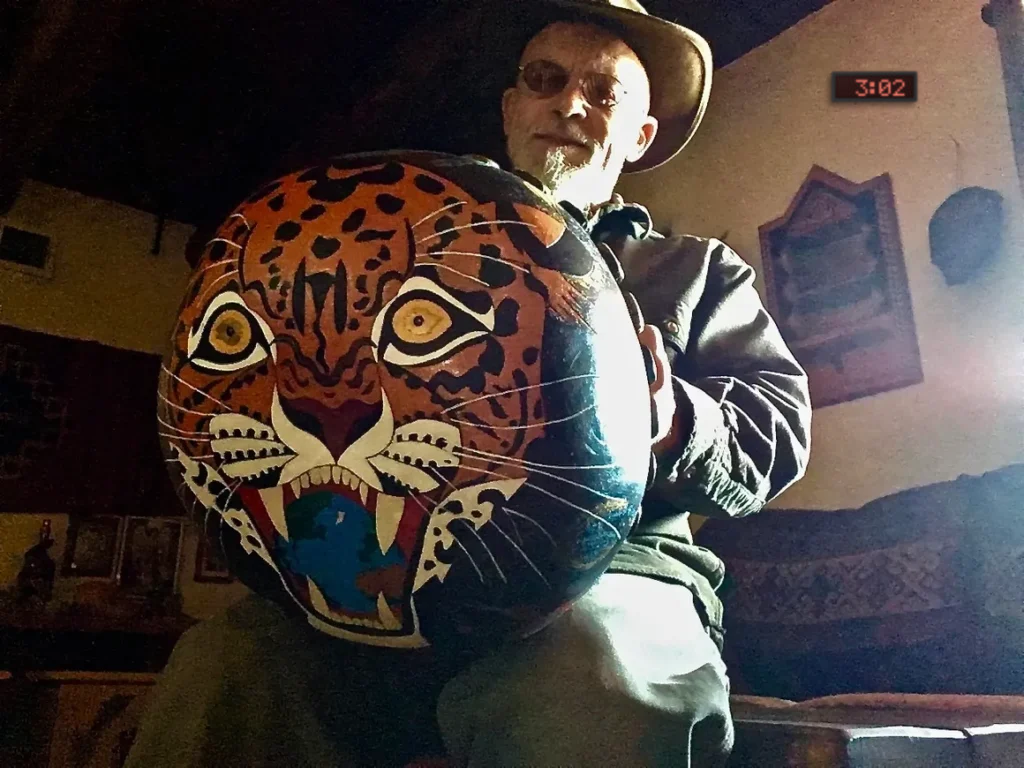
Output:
3,02
